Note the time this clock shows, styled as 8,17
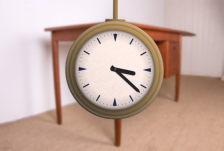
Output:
3,22
